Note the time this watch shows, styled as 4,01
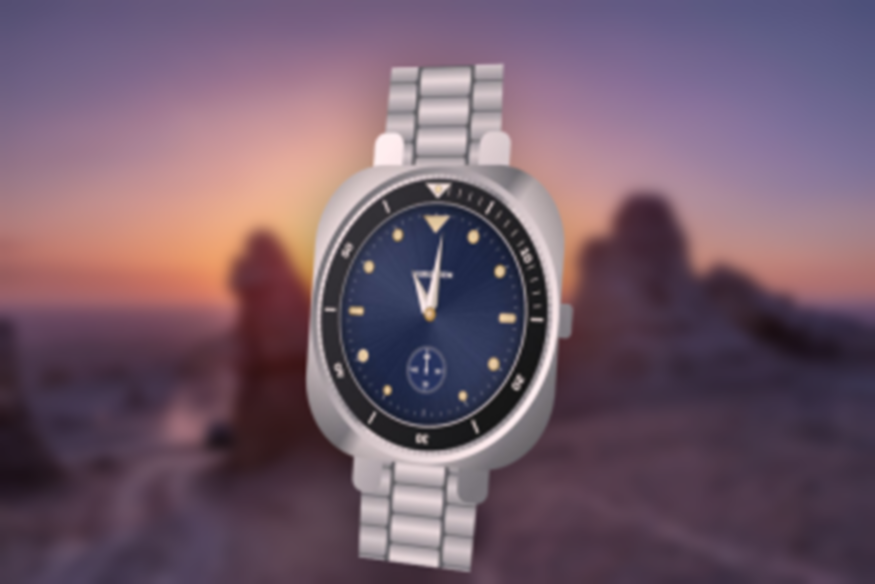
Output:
11,01
